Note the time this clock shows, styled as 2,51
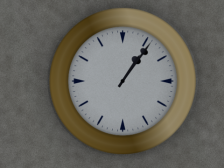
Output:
1,06
